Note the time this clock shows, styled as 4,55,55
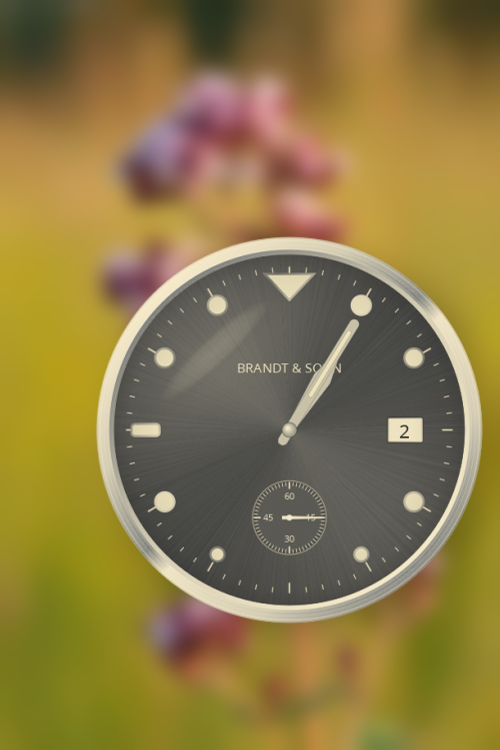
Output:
1,05,15
